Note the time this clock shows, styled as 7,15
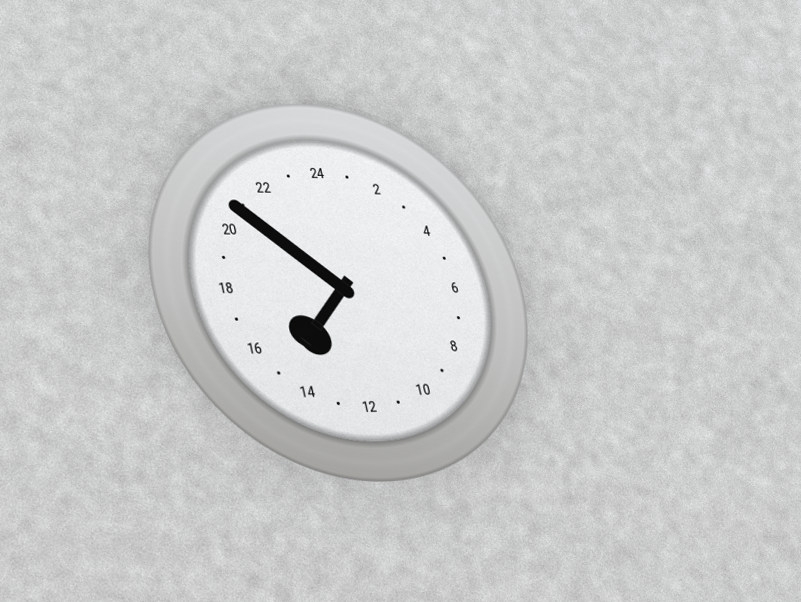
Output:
14,52
